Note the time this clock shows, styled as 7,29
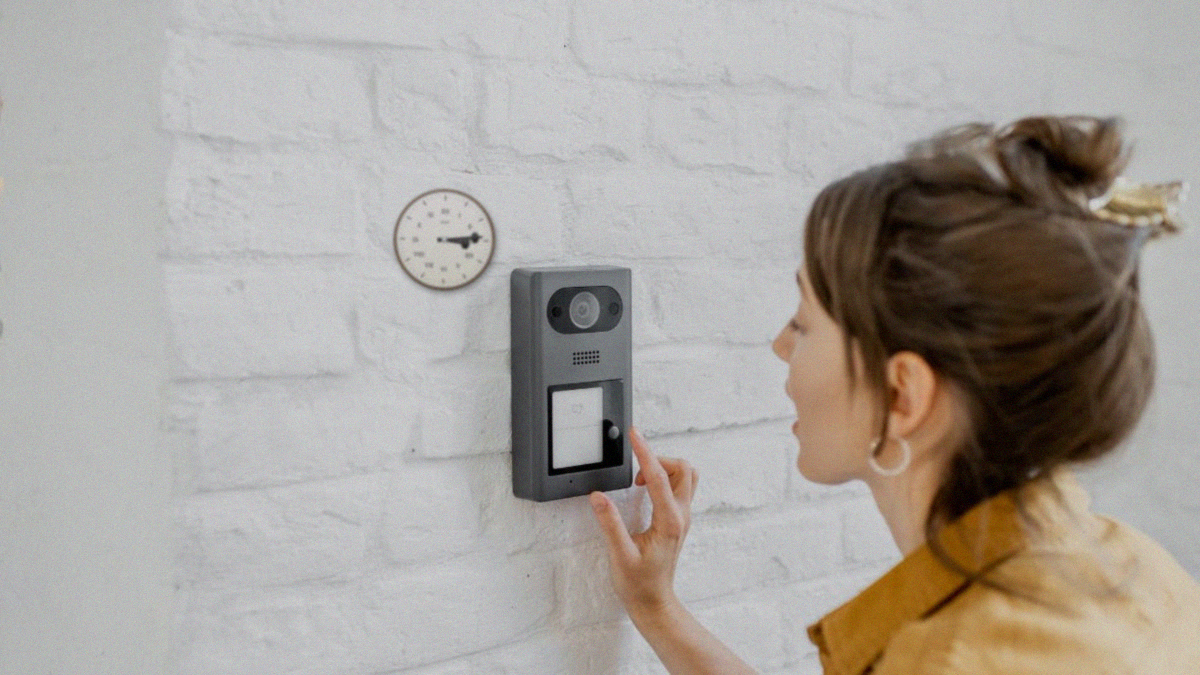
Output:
3,14
